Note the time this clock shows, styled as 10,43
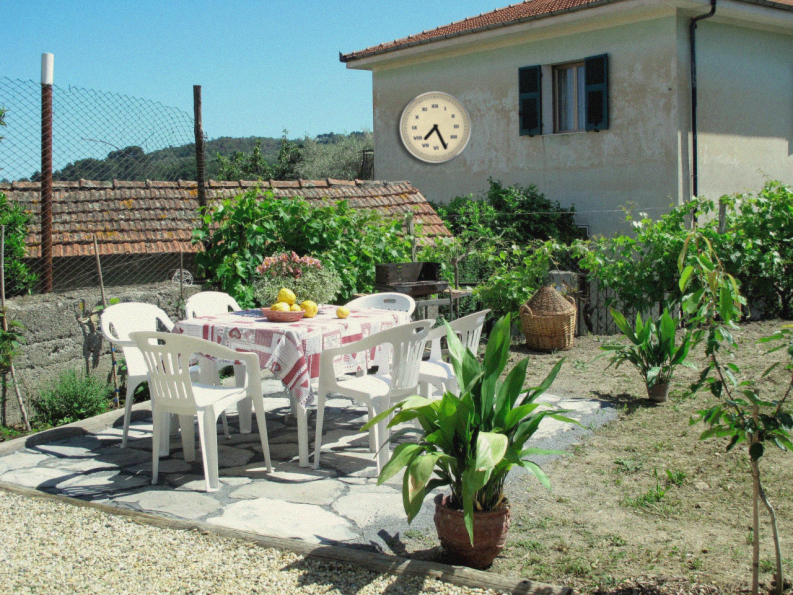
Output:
7,26
